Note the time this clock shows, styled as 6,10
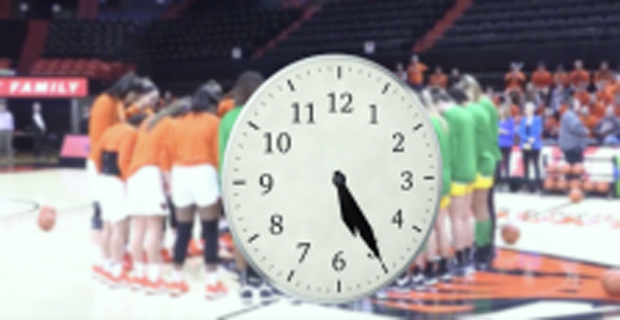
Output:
5,25
